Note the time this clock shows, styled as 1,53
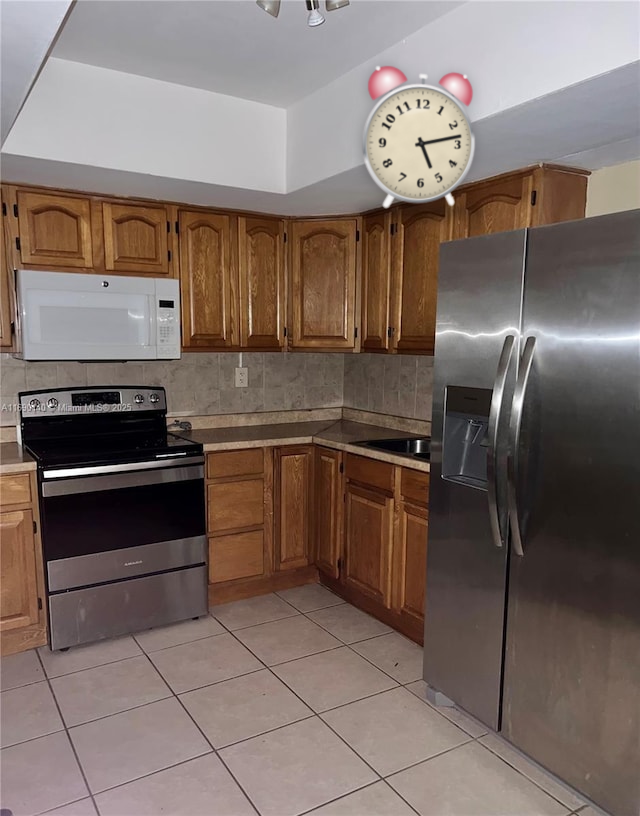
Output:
5,13
